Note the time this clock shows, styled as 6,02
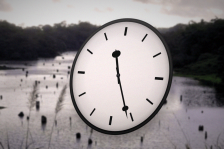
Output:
11,26
